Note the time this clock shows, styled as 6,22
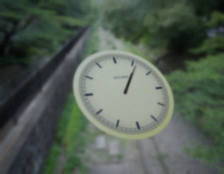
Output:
1,06
